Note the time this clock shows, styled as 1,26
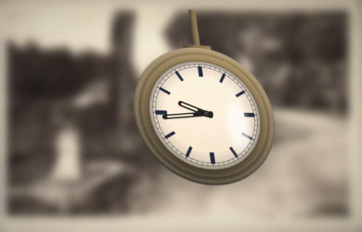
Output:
9,44
